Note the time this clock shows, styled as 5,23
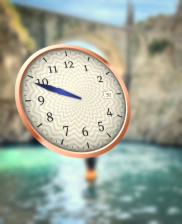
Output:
9,49
